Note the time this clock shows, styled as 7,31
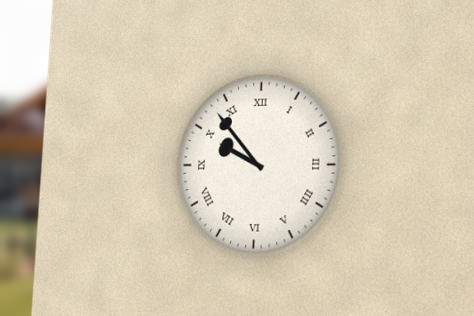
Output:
9,53
